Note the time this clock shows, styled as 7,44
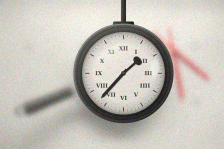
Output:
1,37
